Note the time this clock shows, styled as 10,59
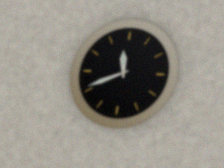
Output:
11,41
